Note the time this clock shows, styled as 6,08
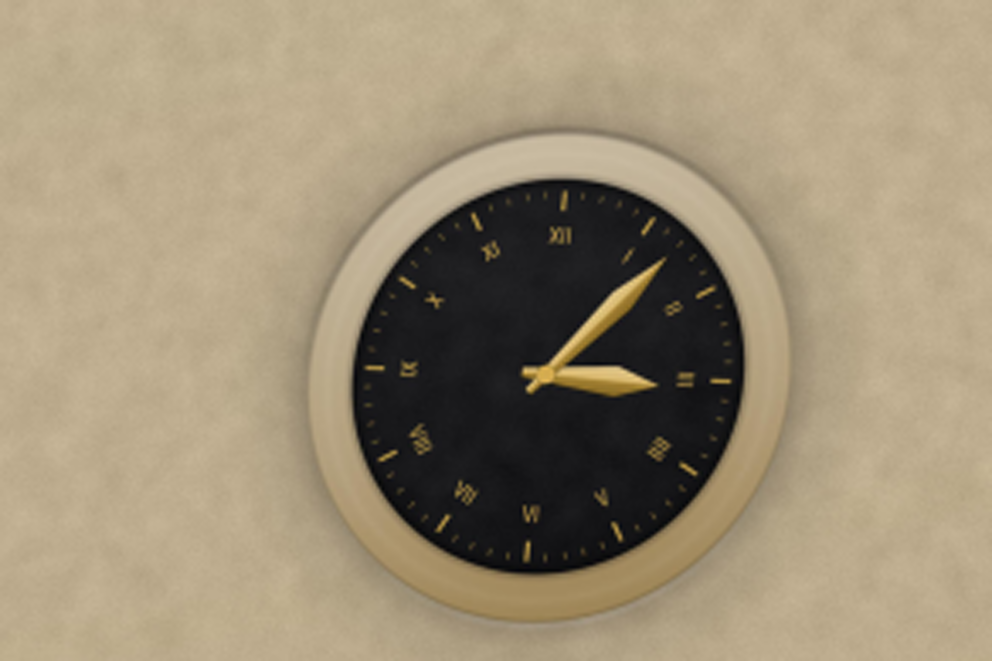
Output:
3,07
